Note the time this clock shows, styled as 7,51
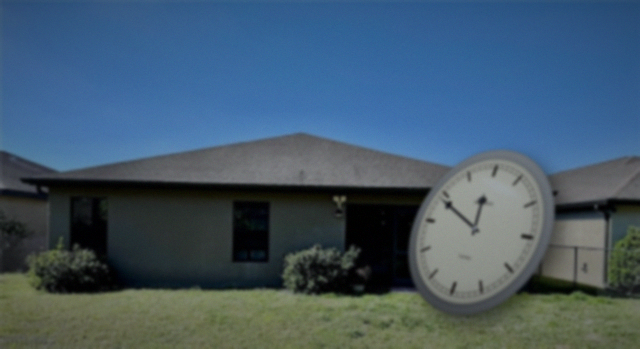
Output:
11,49
